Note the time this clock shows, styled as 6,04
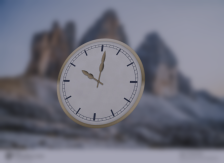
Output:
10,01
